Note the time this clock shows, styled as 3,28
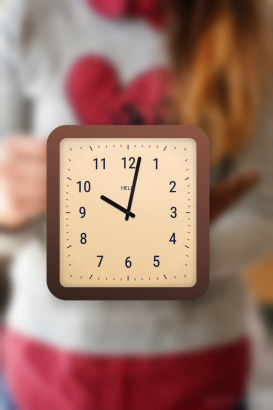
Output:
10,02
